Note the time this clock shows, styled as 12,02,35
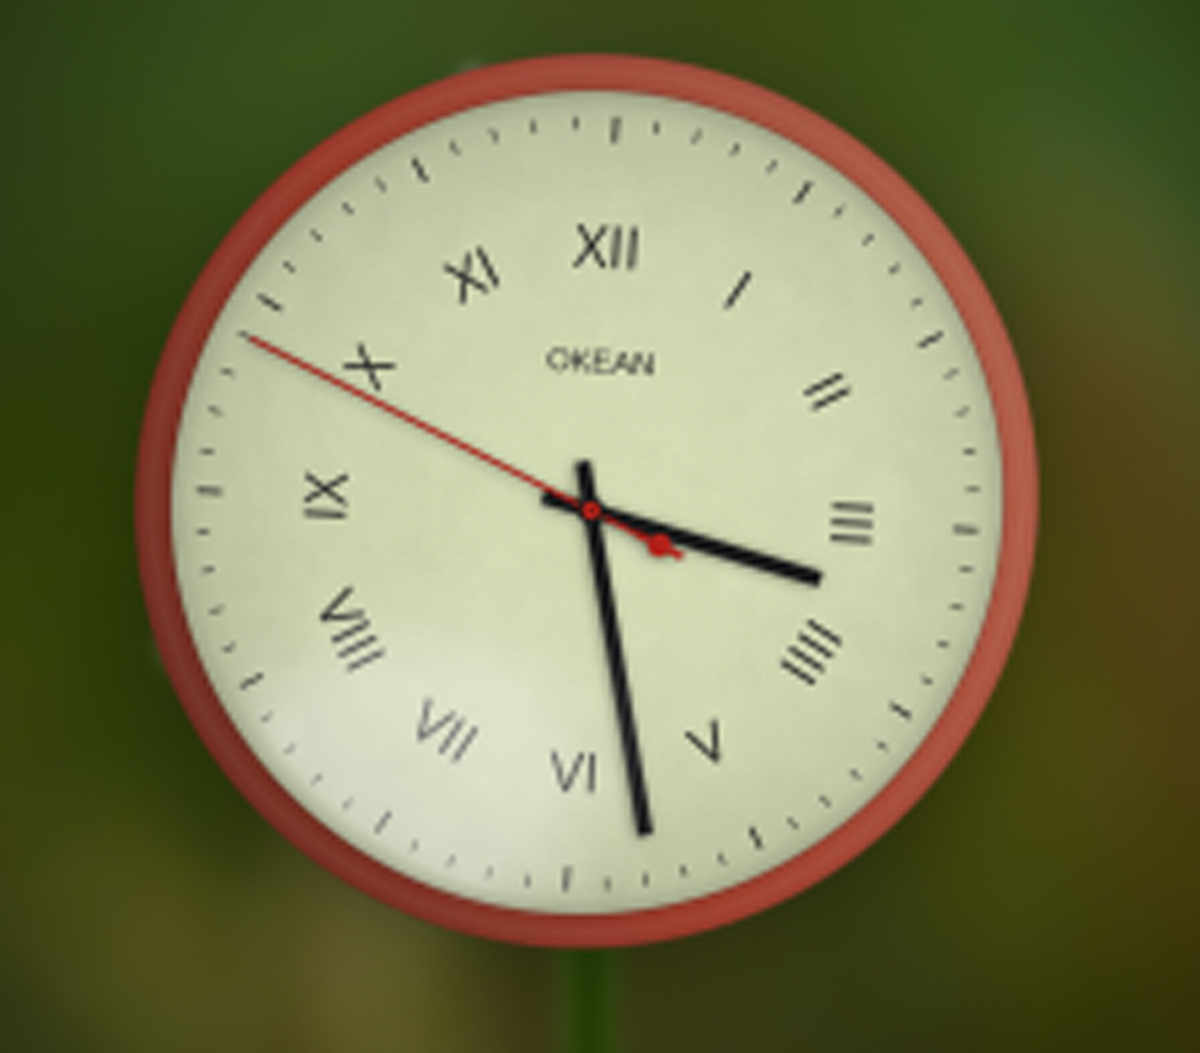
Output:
3,27,49
